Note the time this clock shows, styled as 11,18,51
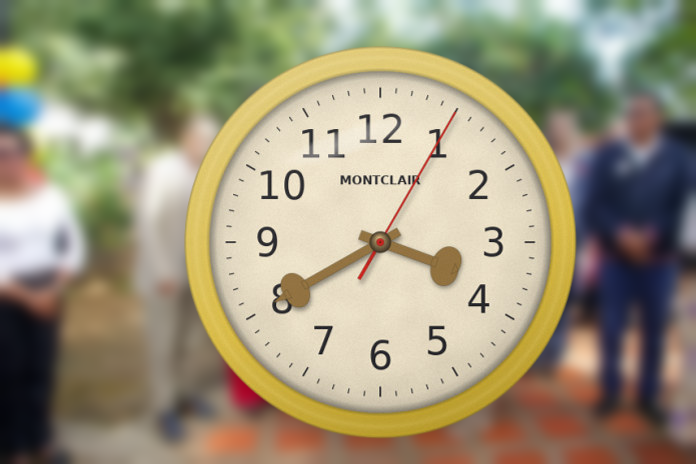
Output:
3,40,05
